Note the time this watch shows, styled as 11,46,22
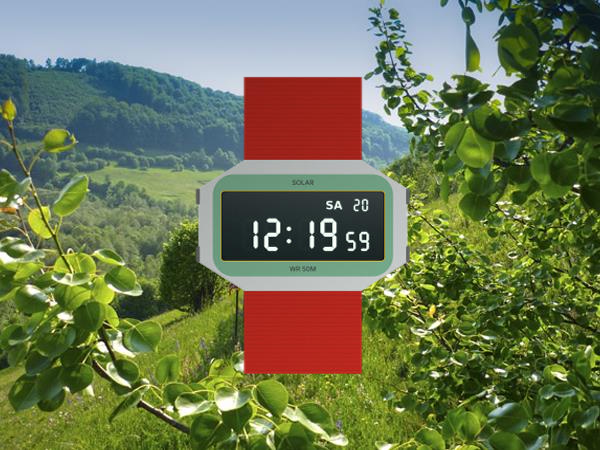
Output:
12,19,59
